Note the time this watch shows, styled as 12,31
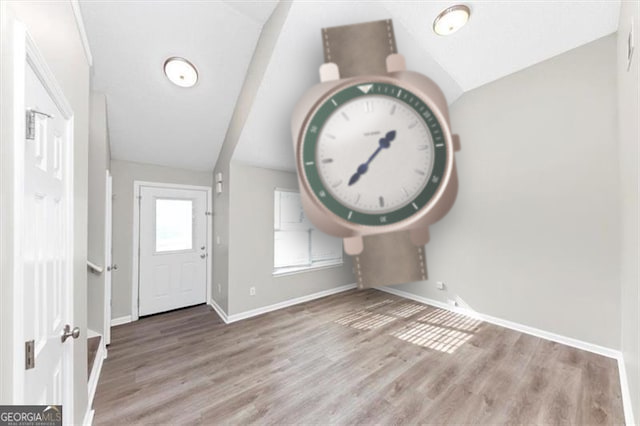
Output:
1,38
